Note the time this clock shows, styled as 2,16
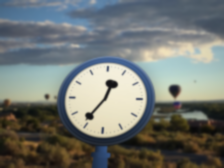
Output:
12,36
